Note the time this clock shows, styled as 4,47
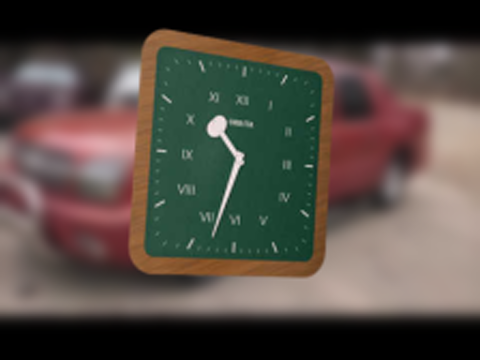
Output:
10,33
